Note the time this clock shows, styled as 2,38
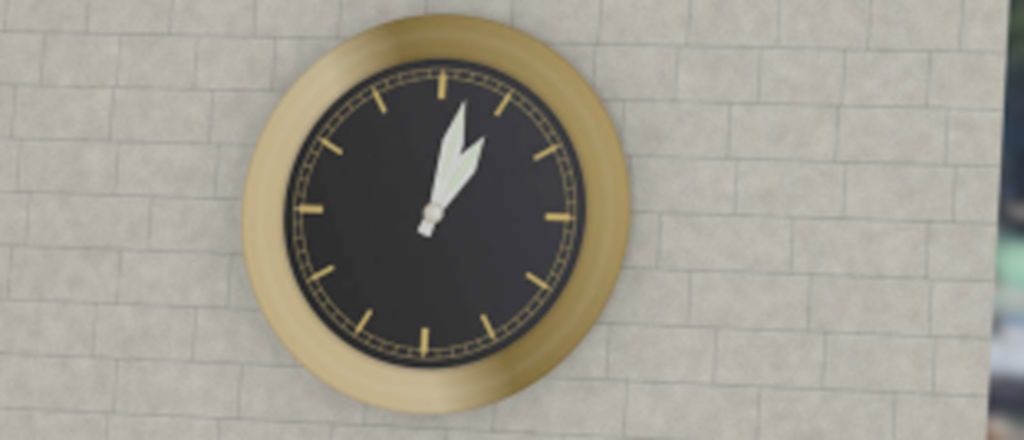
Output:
1,02
